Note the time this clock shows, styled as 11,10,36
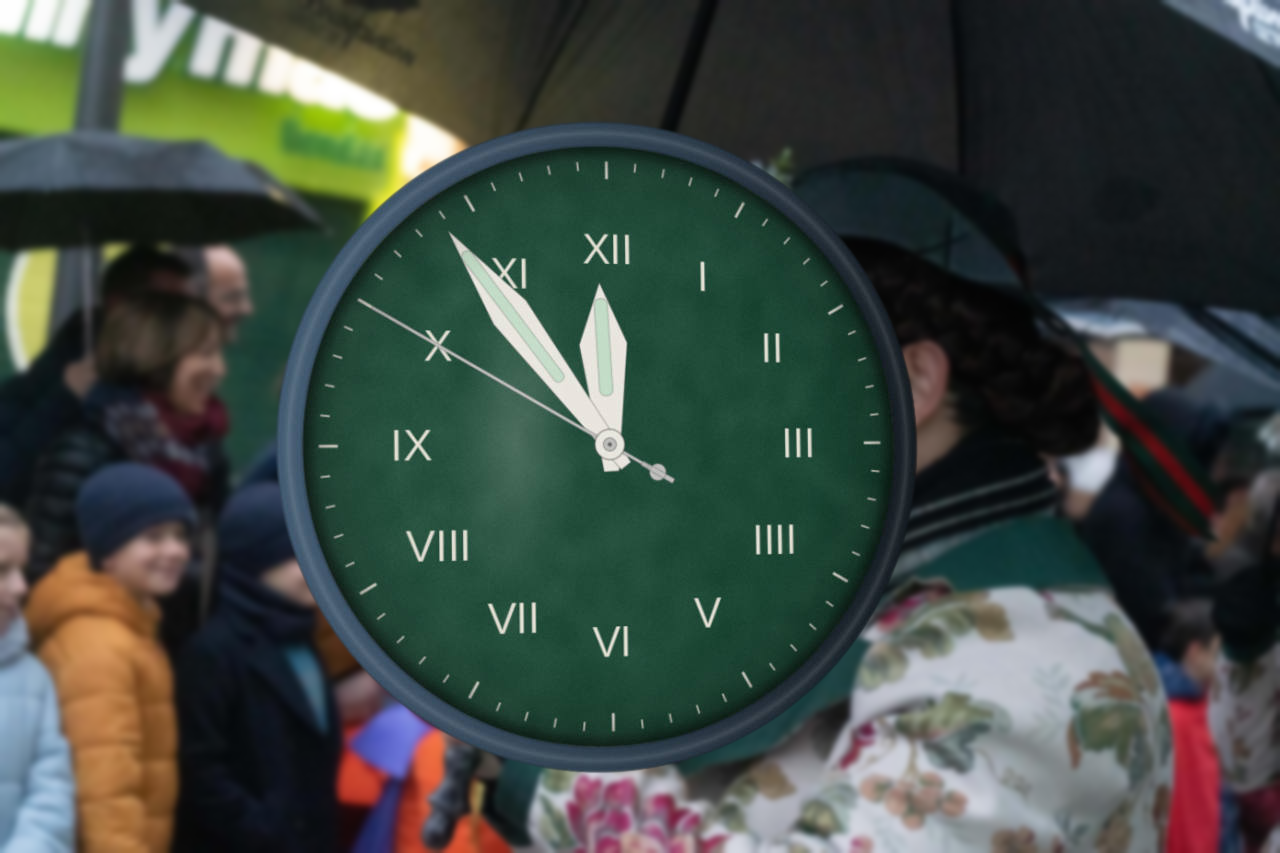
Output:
11,53,50
